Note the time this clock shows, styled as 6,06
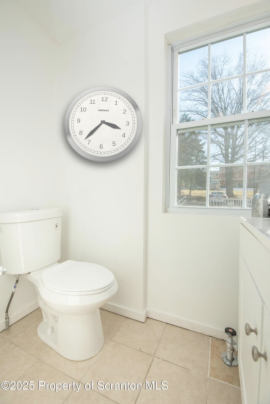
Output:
3,37
